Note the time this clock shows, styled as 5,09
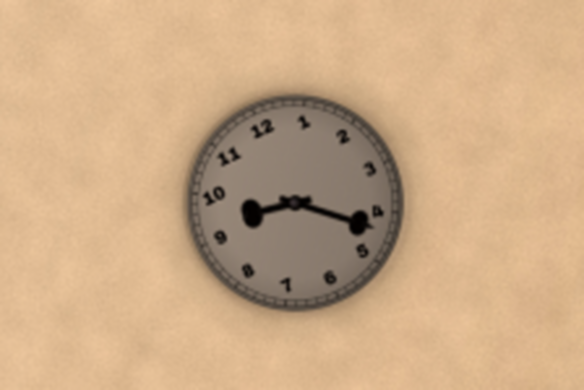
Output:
9,22
